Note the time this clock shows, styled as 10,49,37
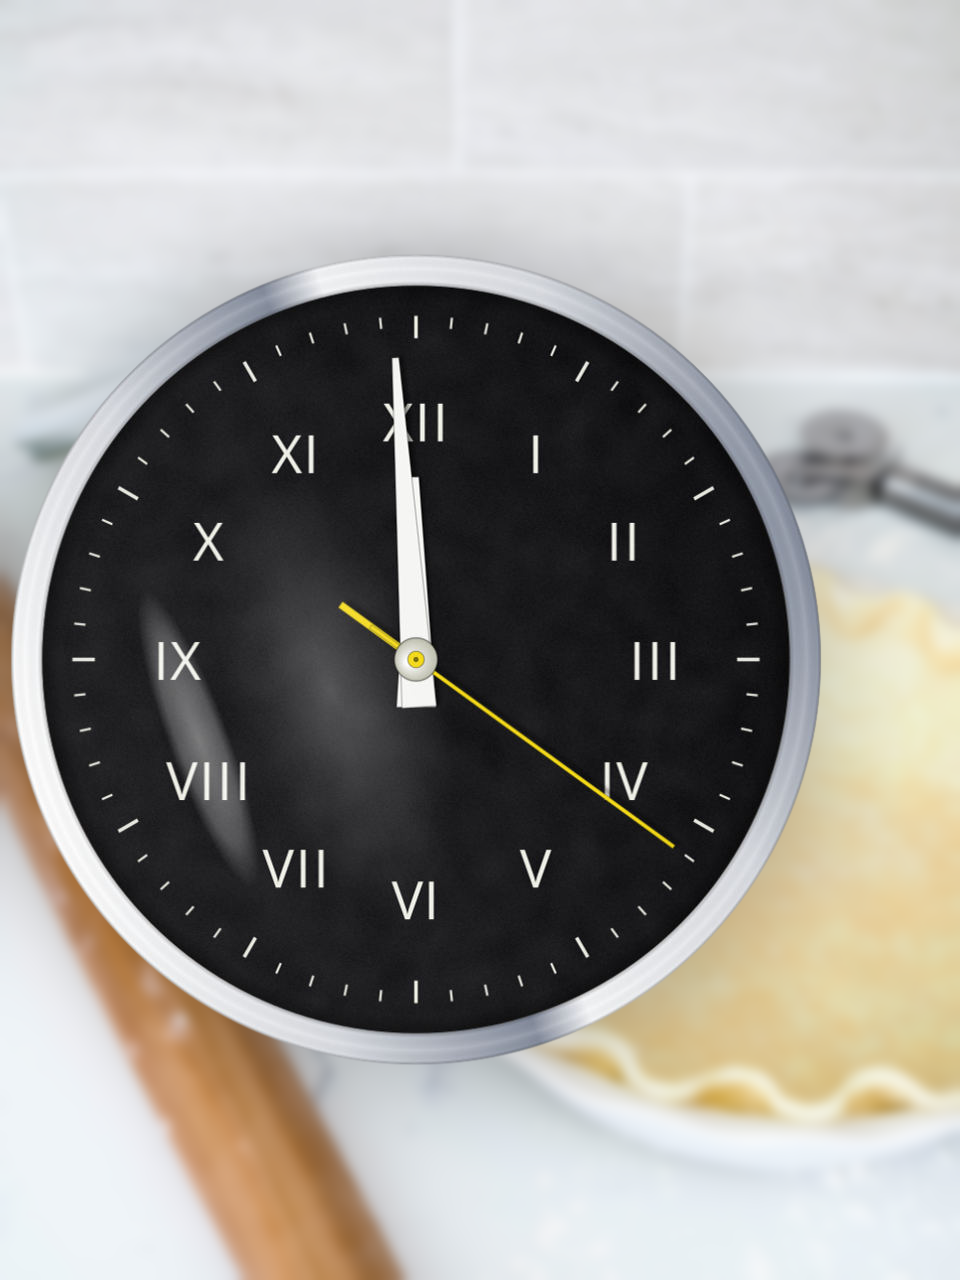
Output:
11,59,21
